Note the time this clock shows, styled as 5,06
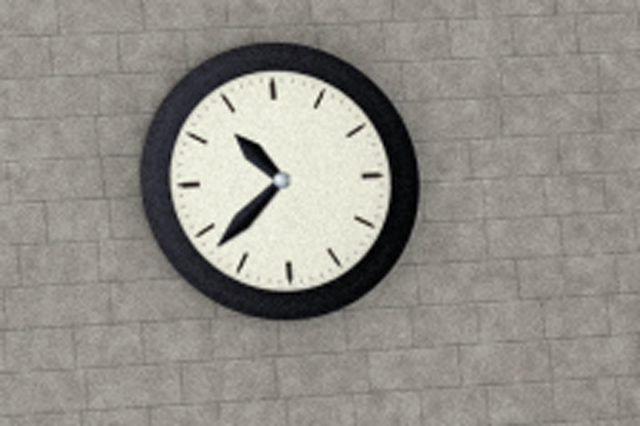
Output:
10,38
